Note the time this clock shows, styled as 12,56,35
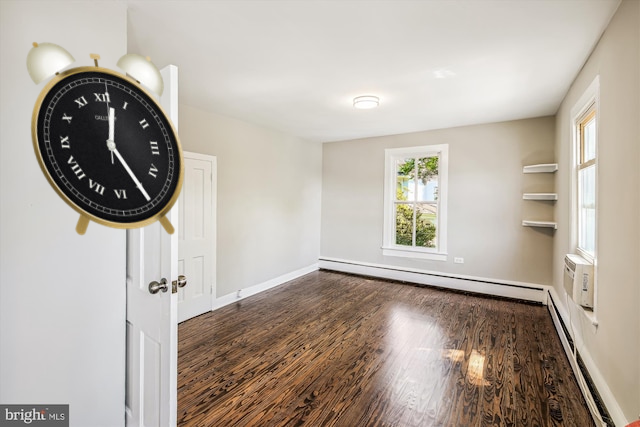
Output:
12,25,01
